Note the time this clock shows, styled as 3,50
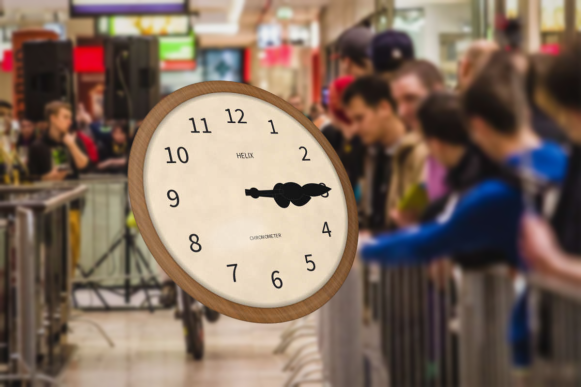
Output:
3,15
